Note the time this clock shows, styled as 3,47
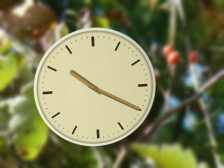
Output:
10,20
